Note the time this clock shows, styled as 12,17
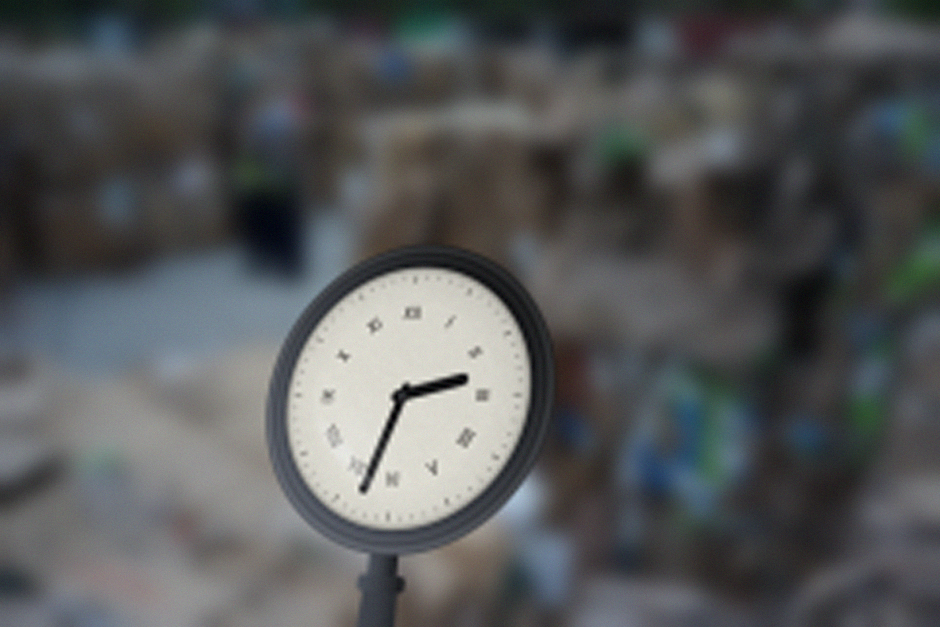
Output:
2,33
